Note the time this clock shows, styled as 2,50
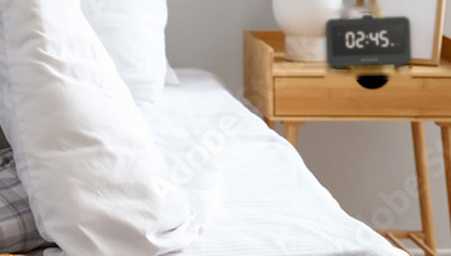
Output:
2,45
